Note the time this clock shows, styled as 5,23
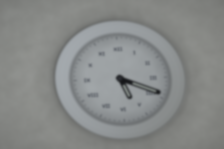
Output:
5,19
